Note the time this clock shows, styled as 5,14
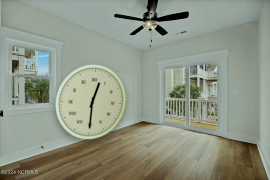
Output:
12,30
